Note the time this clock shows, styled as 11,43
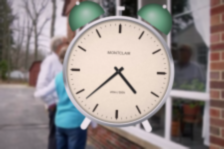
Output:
4,38
